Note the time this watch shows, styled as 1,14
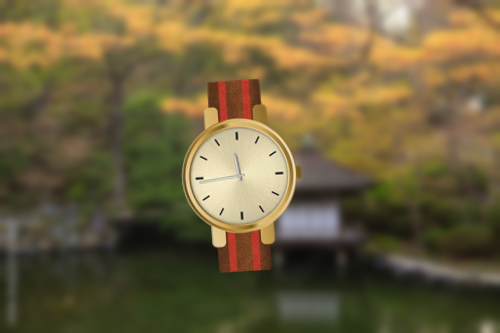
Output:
11,44
